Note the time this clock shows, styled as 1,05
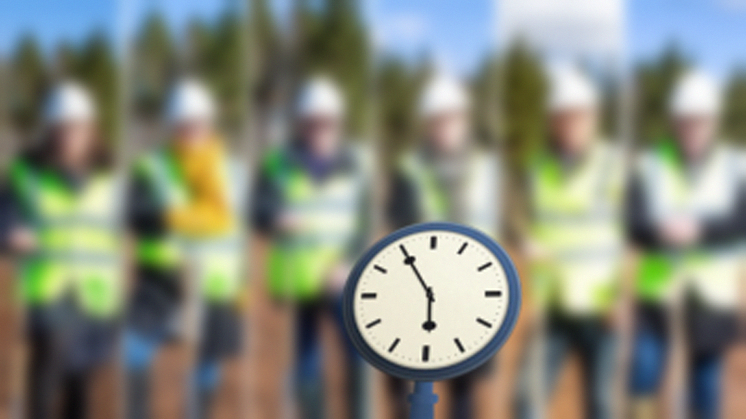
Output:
5,55
